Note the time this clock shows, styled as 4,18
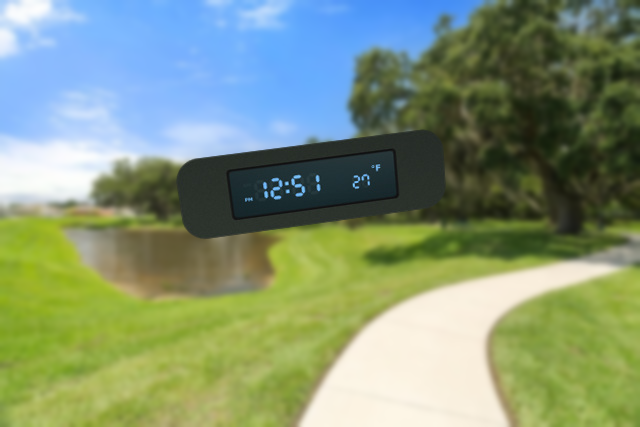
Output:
12,51
